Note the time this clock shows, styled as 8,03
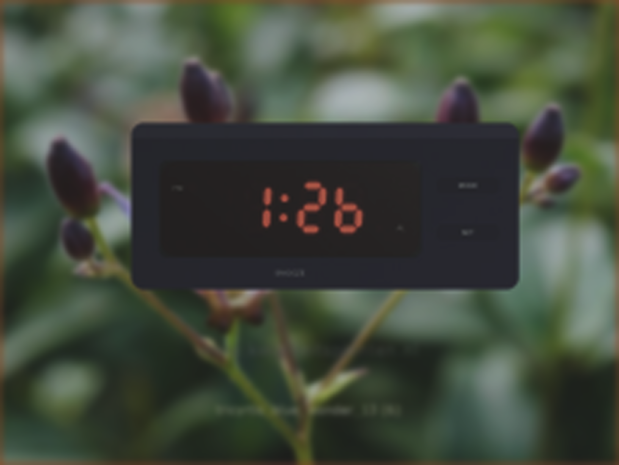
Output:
1,26
